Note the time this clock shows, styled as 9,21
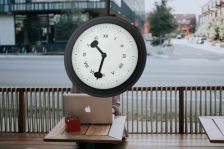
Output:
10,32
